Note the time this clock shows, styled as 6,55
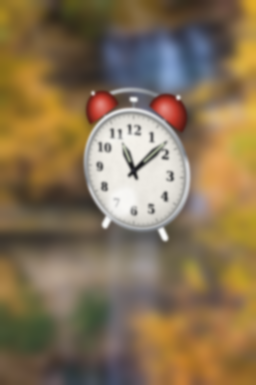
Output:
11,08
